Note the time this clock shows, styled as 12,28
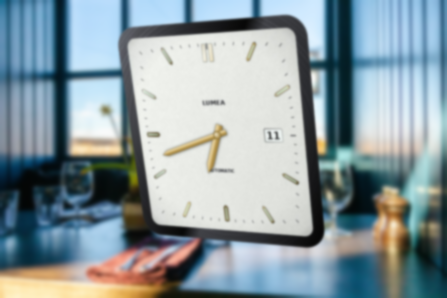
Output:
6,42
